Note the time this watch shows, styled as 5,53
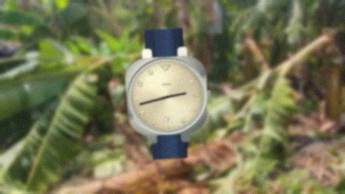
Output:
2,43
